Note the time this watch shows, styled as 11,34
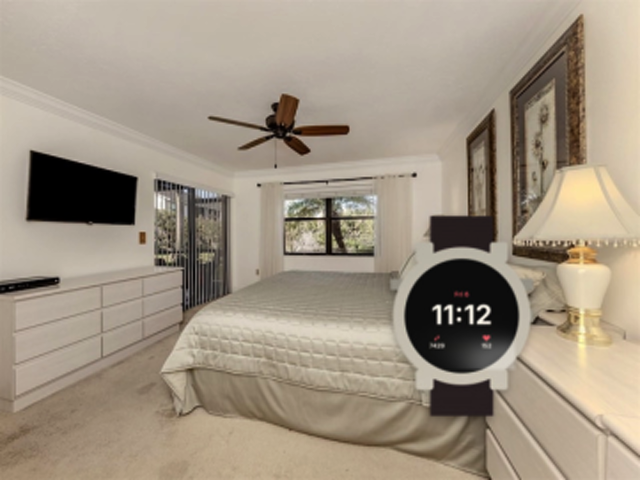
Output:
11,12
